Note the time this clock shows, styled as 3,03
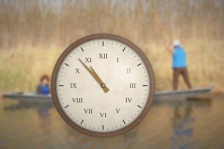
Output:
10,53
